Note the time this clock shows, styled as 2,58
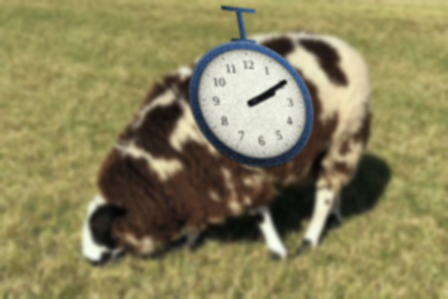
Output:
2,10
